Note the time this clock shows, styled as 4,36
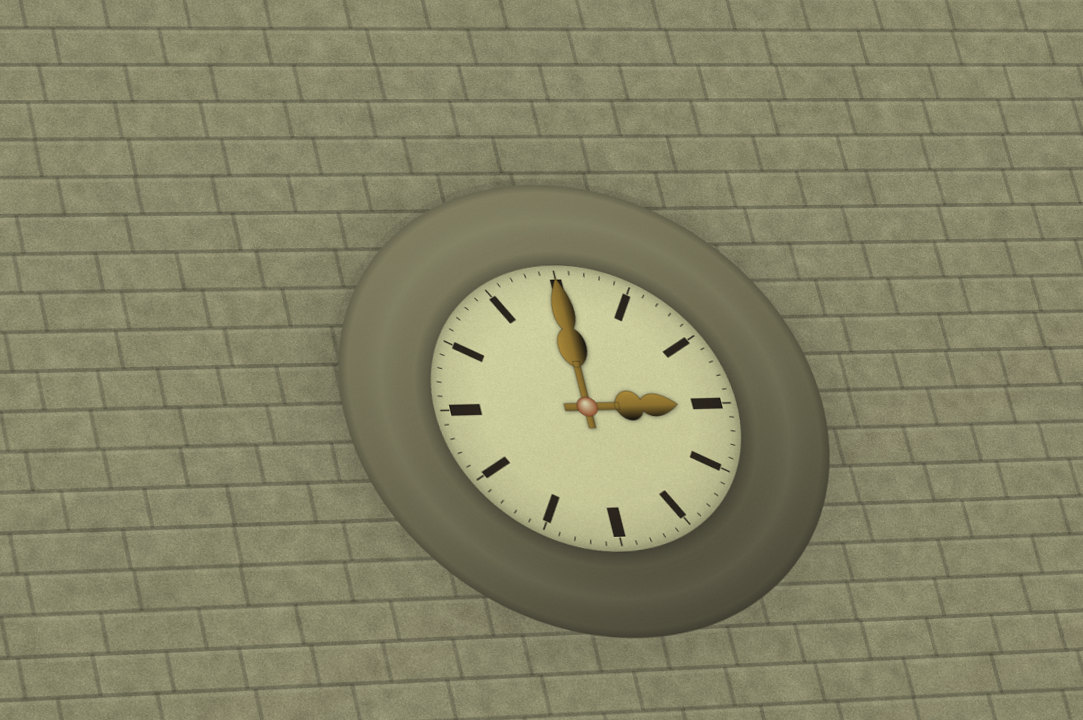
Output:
3,00
